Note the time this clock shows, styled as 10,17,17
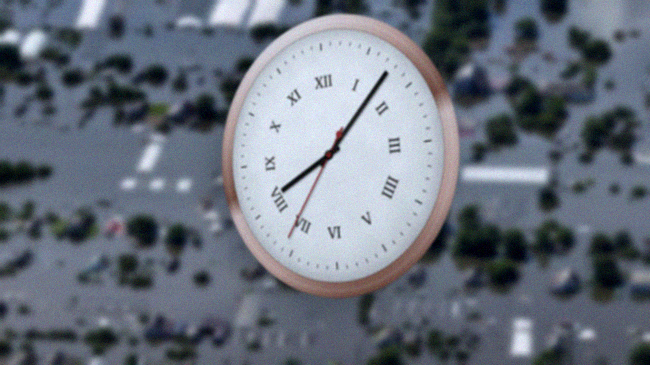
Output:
8,07,36
